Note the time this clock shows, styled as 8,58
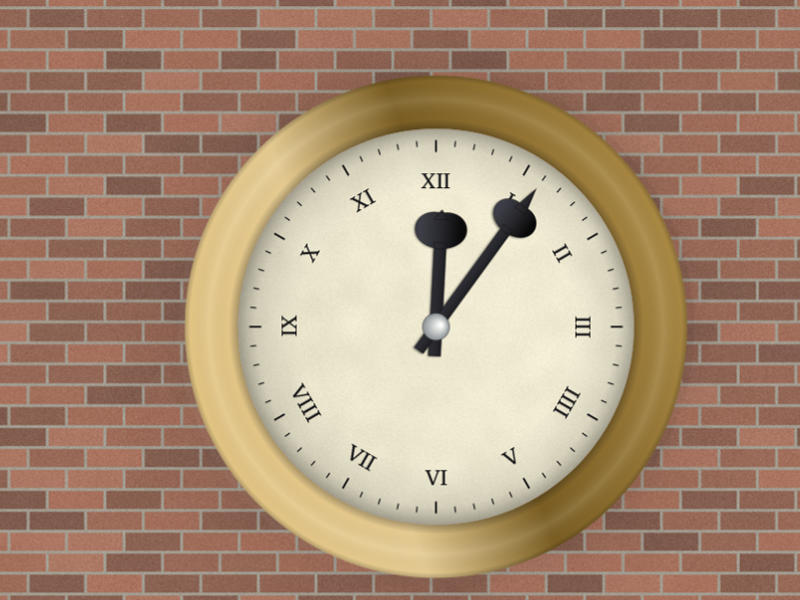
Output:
12,06
